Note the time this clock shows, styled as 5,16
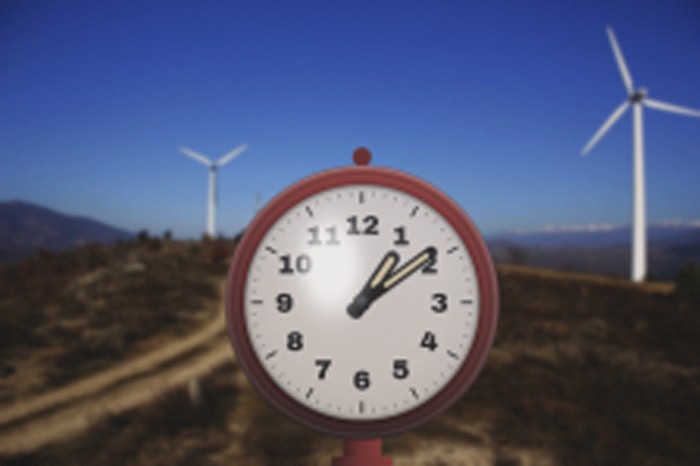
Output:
1,09
